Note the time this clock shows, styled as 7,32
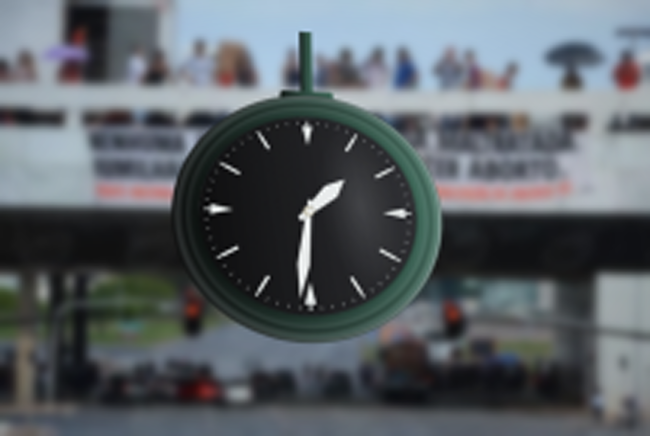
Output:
1,31
